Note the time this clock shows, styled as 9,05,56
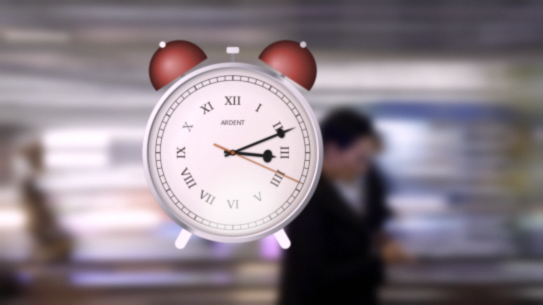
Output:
3,11,19
